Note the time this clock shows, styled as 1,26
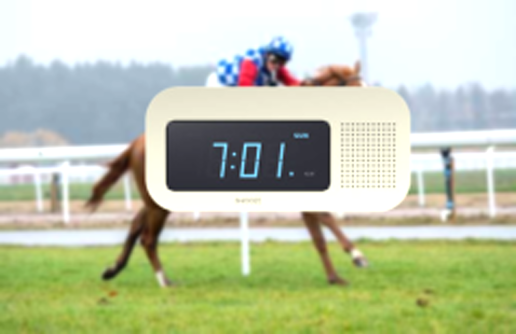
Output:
7,01
